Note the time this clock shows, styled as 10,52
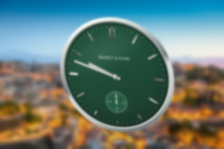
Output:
9,48
